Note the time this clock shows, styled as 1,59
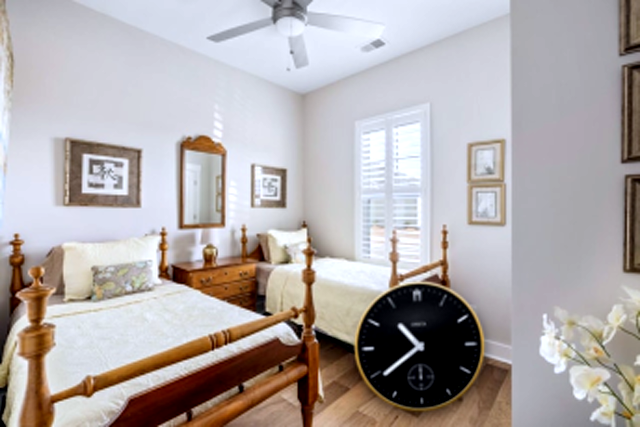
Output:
10,39
